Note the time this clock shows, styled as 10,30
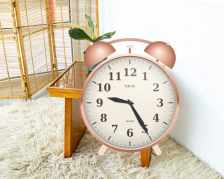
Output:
9,25
